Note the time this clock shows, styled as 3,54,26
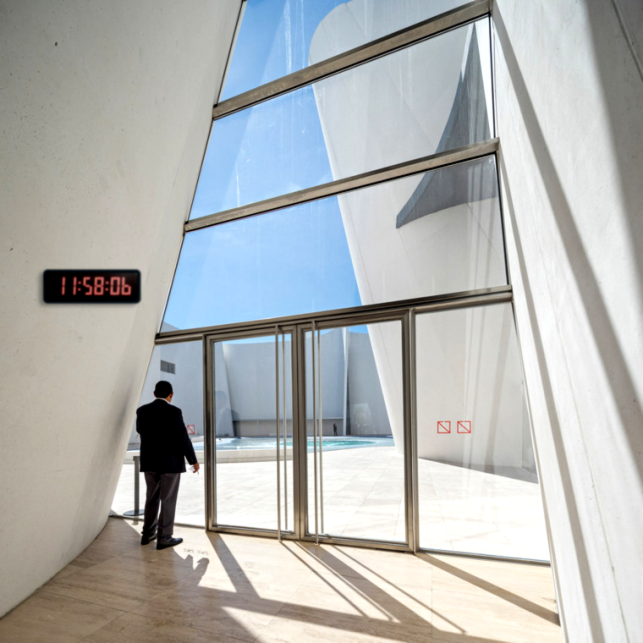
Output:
11,58,06
